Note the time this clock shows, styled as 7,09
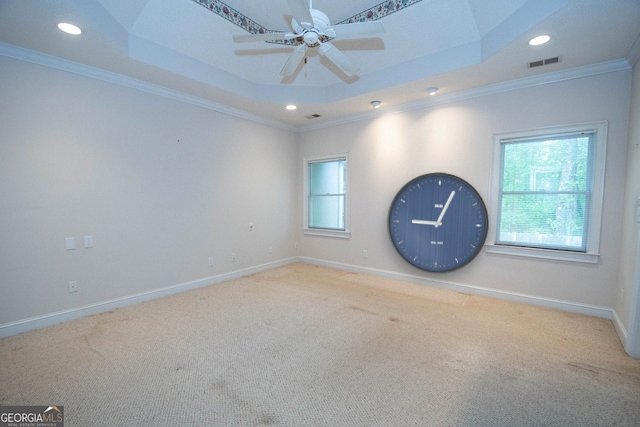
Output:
9,04
